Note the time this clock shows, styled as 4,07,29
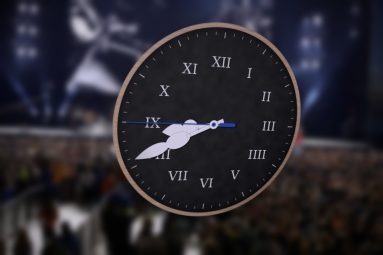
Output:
8,40,45
